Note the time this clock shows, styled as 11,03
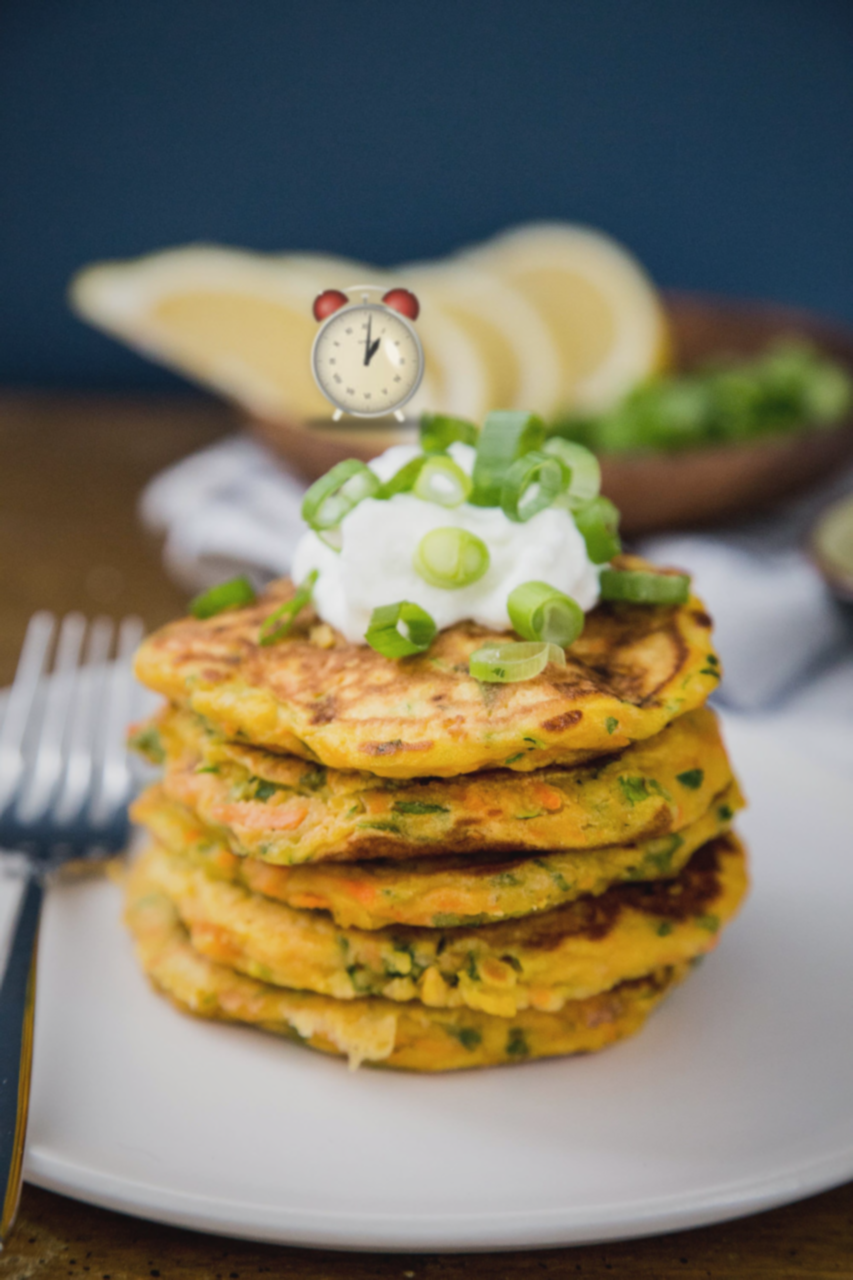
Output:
1,01
